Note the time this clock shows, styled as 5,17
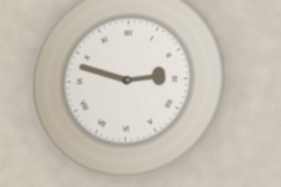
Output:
2,48
